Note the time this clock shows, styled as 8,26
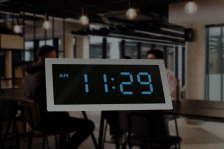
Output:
11,29
